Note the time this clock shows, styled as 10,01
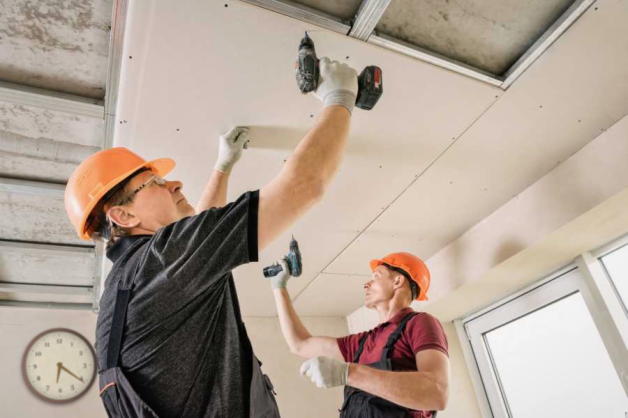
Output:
6,21
